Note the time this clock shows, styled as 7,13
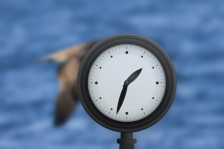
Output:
1,33
